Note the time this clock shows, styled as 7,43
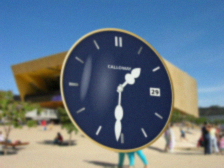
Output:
1,31
